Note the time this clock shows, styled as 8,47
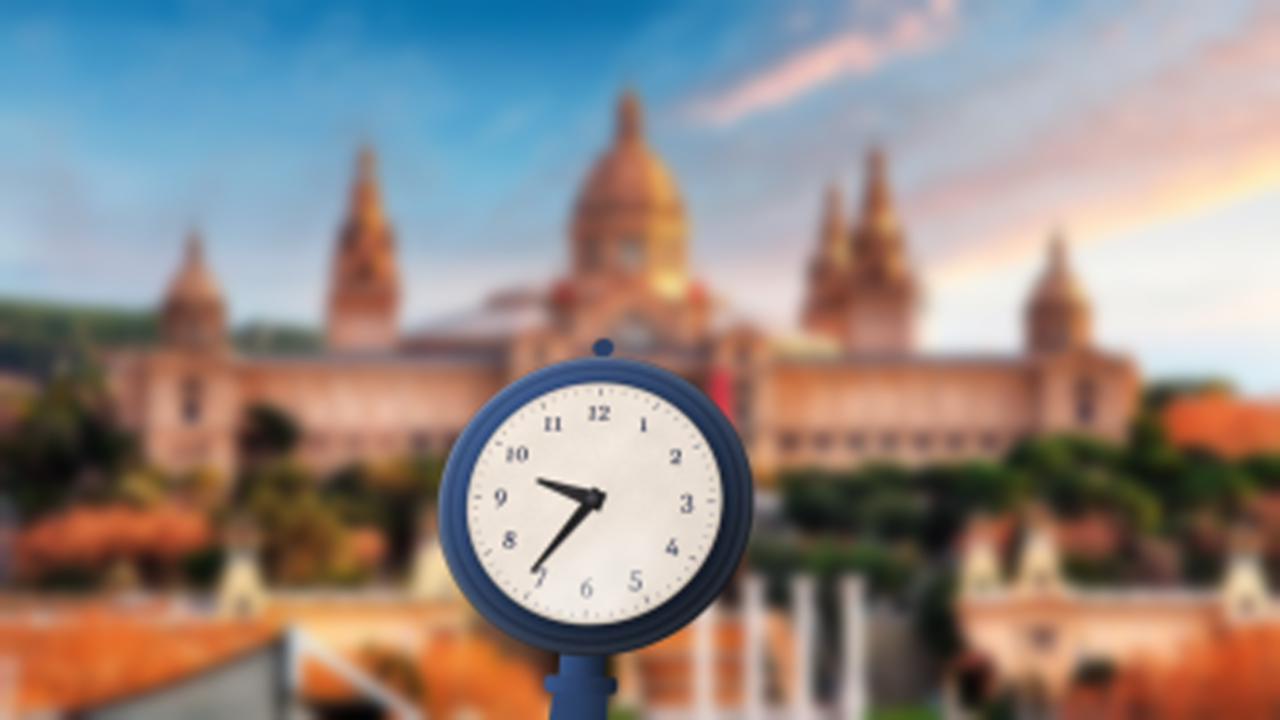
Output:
9,36
